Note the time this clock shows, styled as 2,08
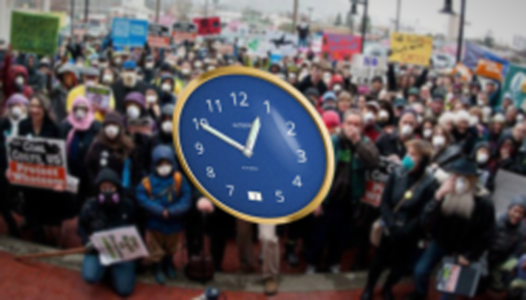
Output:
12,50
